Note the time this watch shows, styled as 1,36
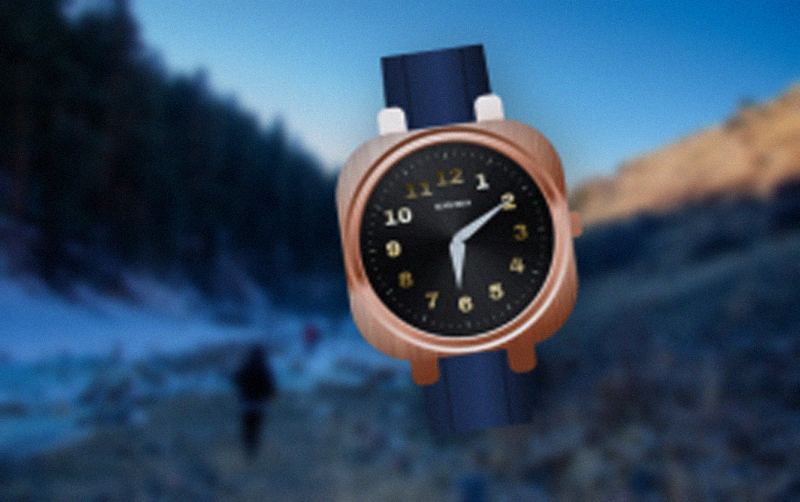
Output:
6,10
